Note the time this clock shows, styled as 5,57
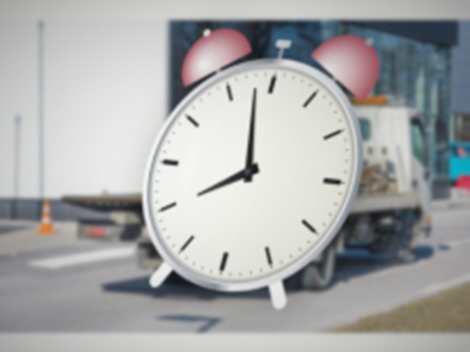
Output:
7,58
